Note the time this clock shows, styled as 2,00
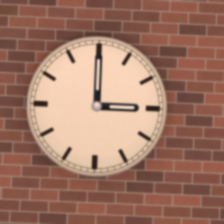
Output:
3,00
